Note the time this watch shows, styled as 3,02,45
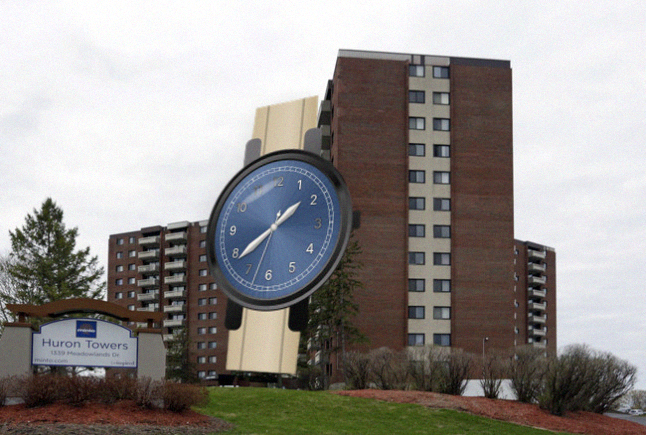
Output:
1,38,33
